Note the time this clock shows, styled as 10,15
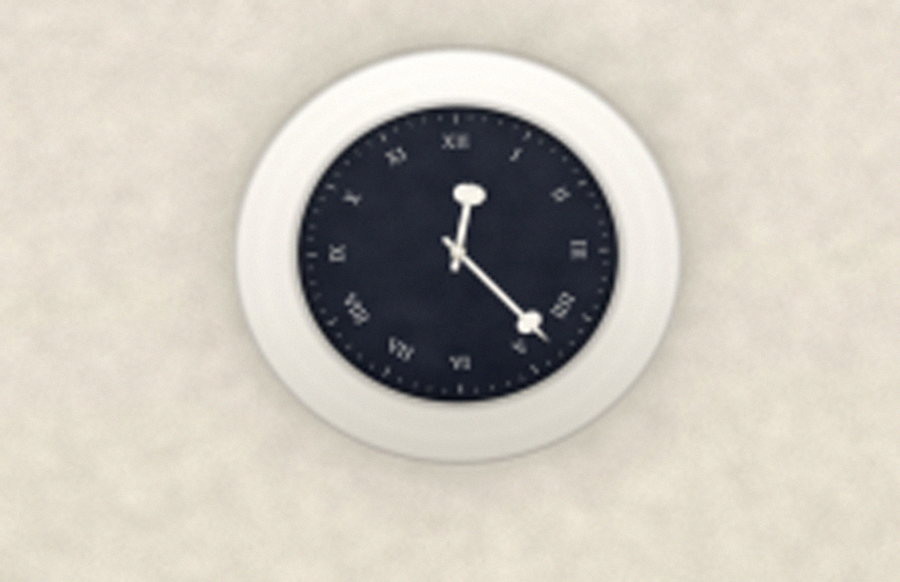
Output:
12,23
